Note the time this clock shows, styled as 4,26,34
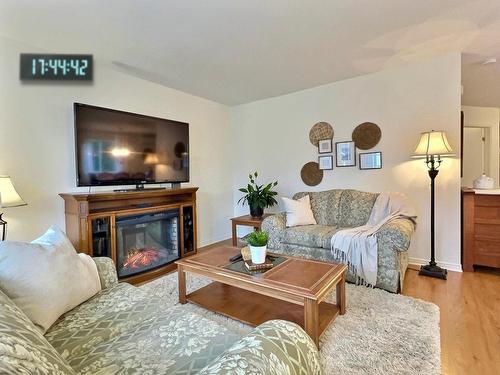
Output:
17,44,42
